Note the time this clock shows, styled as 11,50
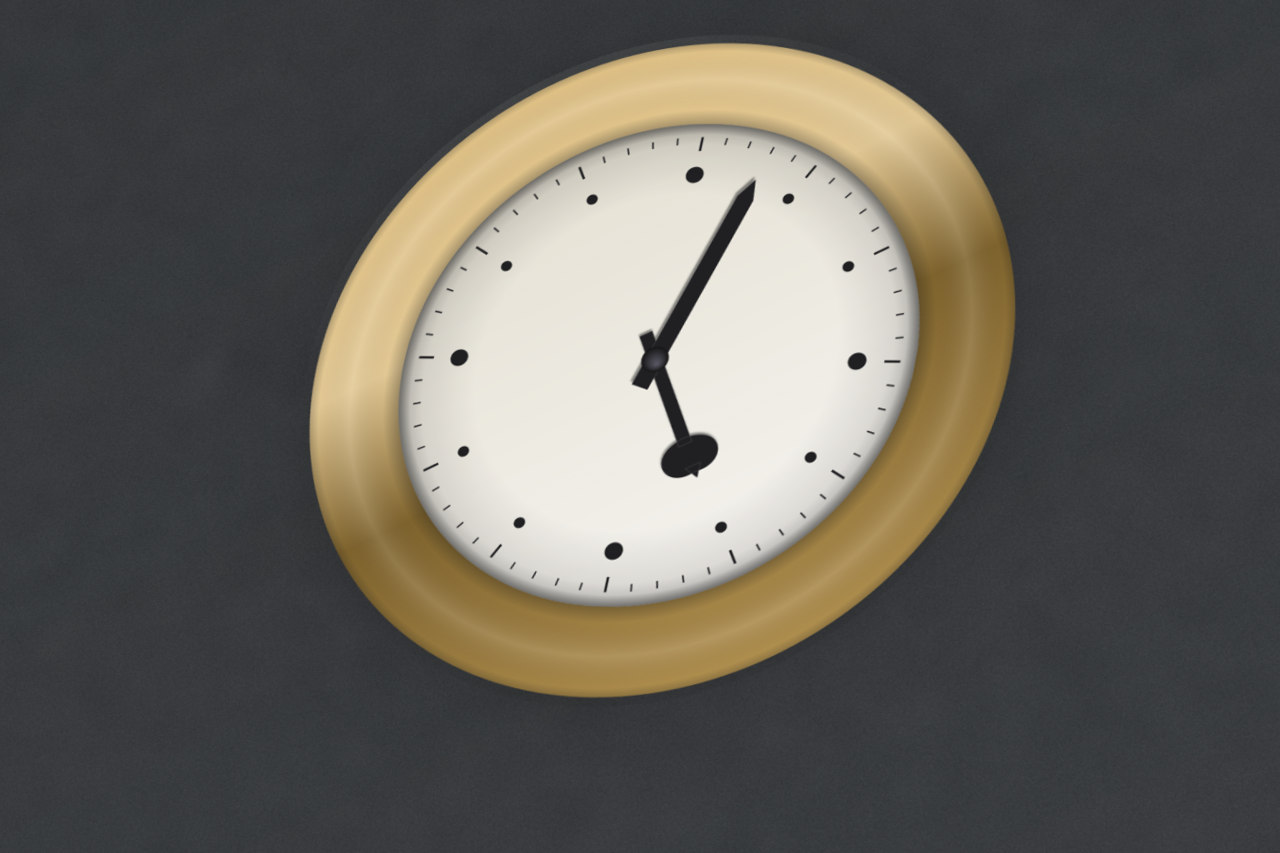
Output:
5,03
